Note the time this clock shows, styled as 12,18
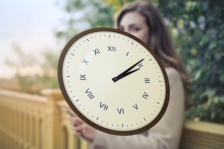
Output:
2,09
